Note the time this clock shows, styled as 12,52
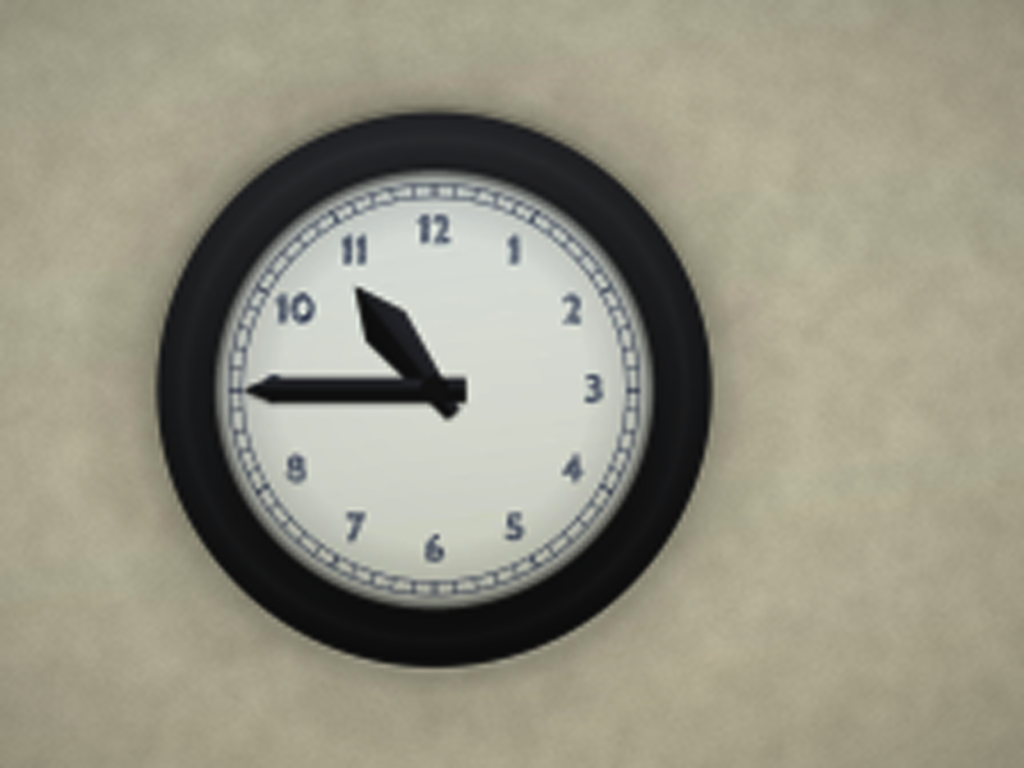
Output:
10,45
